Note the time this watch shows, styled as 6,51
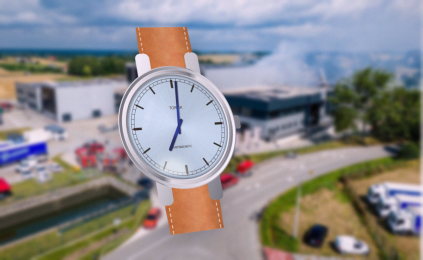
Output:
7,01
